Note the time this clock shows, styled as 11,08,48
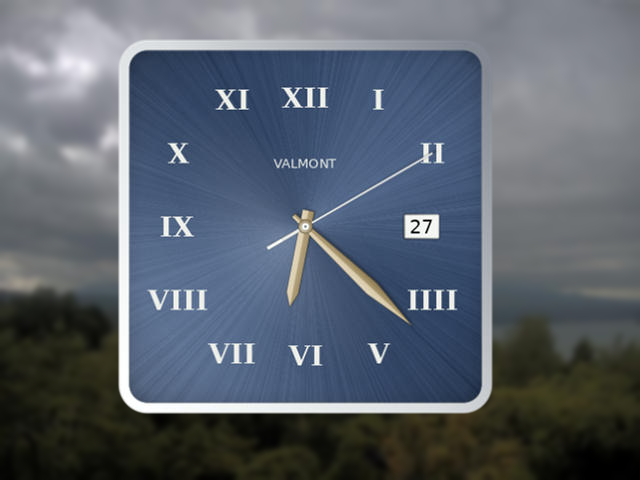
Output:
6,22,10
